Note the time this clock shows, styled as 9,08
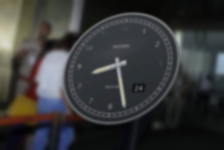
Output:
8,27
